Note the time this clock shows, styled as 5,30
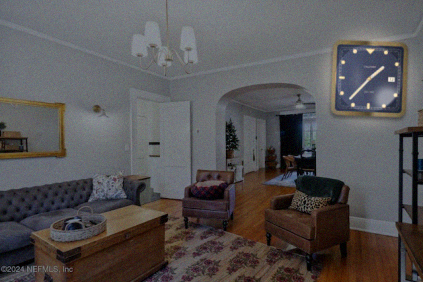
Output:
1,37
